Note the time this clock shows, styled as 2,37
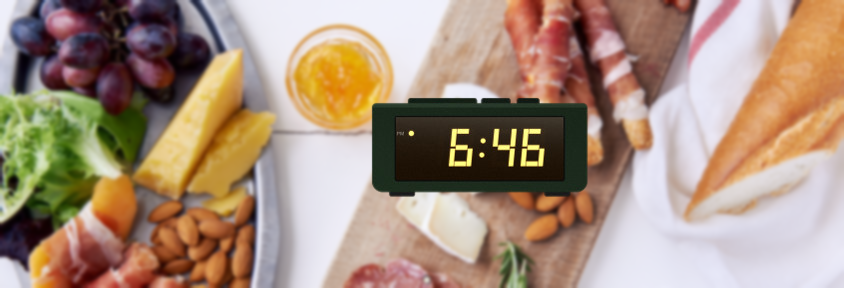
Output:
6,46
